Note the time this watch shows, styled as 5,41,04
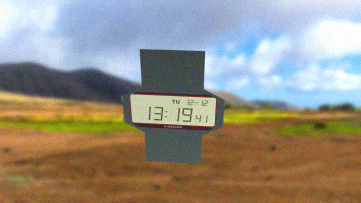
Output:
13,19,41
